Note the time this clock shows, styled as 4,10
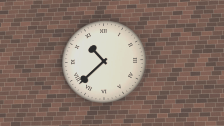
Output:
10,38
